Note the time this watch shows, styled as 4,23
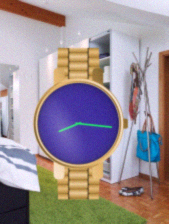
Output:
8,16
